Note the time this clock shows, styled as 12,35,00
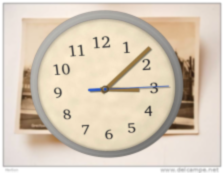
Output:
3,08,15
